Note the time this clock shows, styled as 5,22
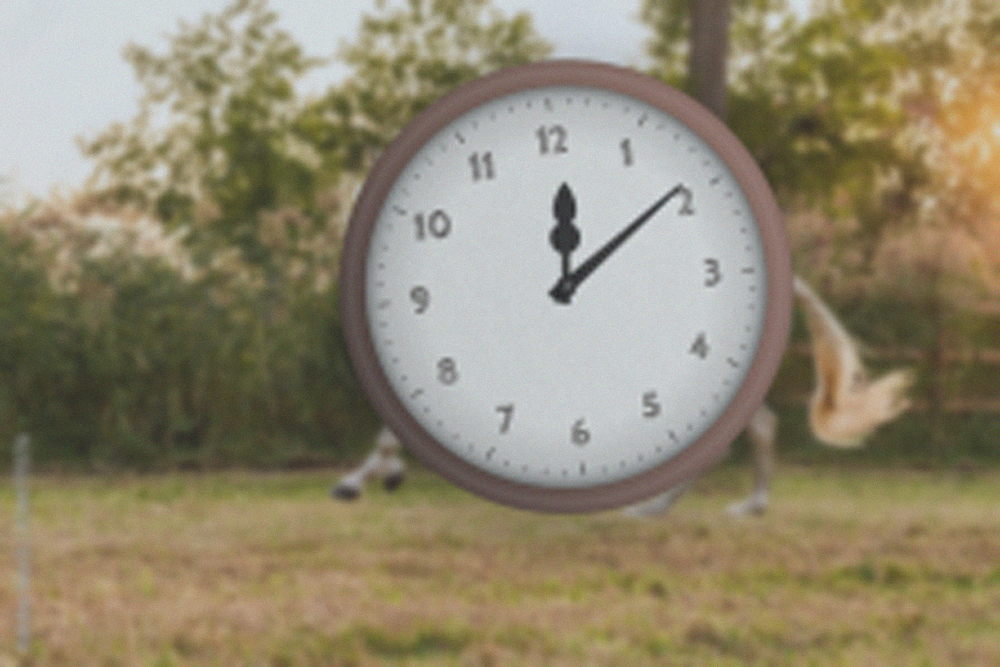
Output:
12,09
